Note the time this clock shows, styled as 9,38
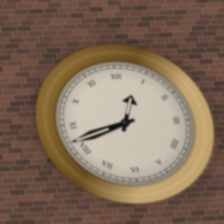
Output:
12,42
